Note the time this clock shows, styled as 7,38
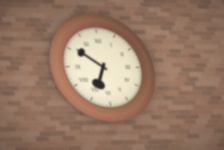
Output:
6,51
